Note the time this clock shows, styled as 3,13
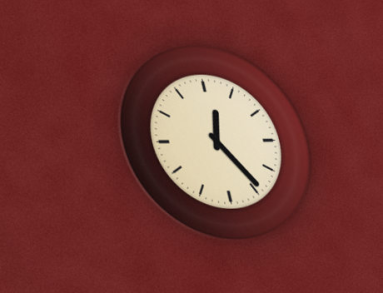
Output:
12,24
